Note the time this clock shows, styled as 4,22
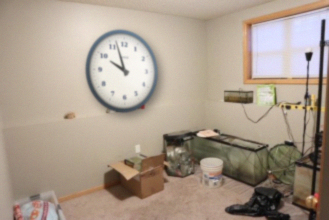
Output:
9,57
